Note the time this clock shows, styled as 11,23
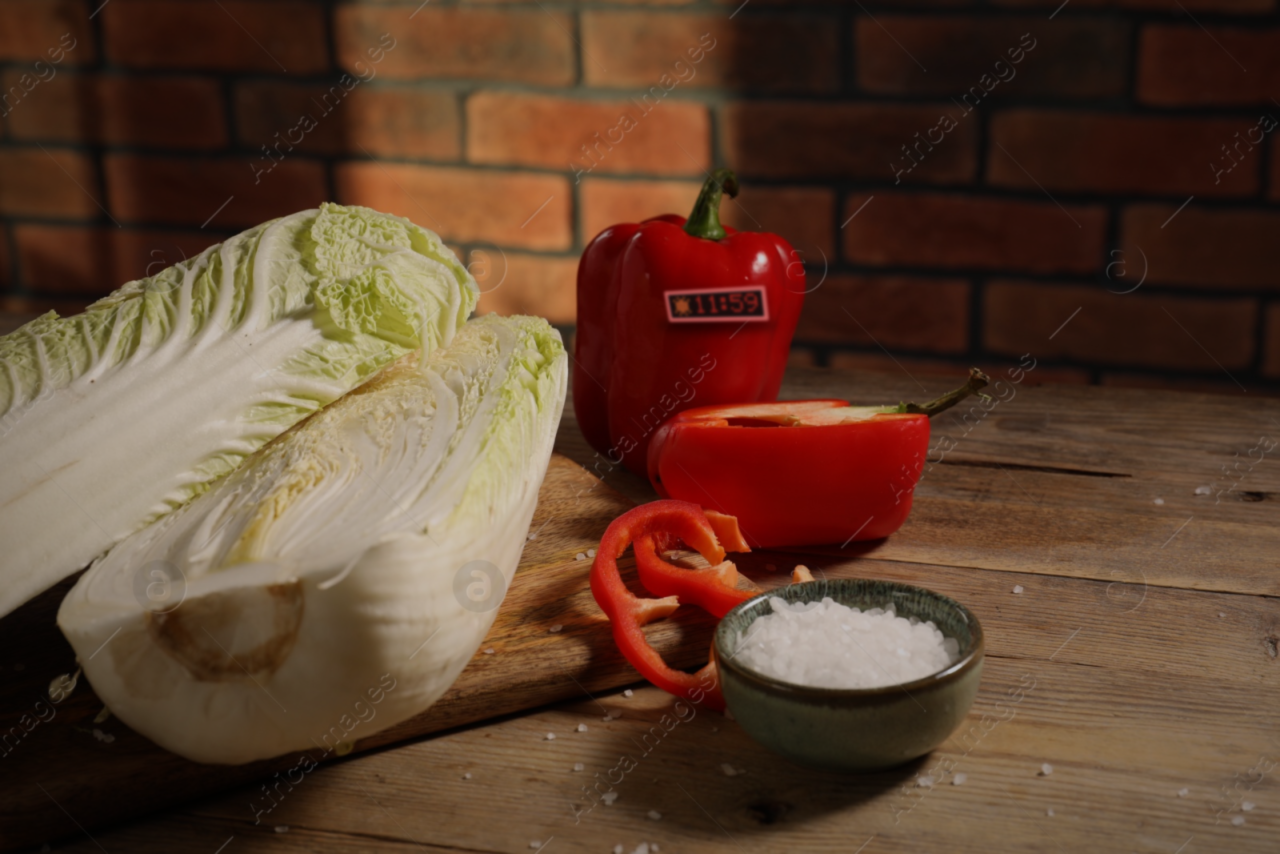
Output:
11,59
